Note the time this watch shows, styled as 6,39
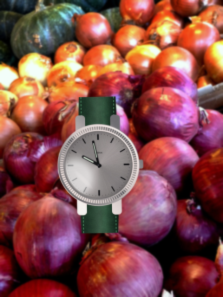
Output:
9,58
